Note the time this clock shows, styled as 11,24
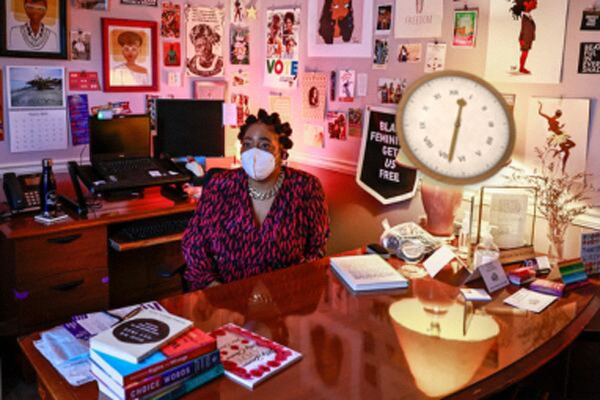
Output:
12,33
